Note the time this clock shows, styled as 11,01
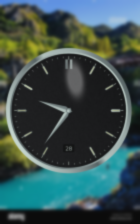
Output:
9,36
